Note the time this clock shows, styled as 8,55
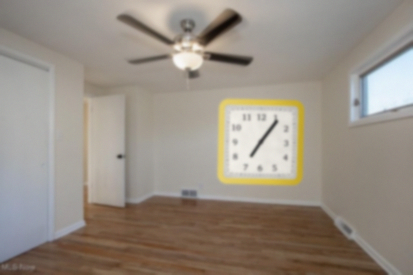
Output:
7,06
